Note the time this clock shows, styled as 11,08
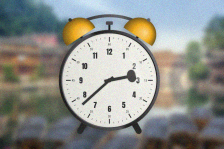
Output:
2,38
